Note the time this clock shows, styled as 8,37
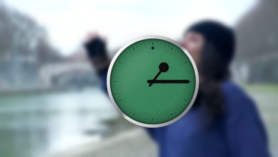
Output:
1,15
